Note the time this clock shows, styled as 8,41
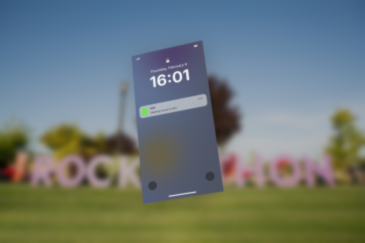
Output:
16,01
